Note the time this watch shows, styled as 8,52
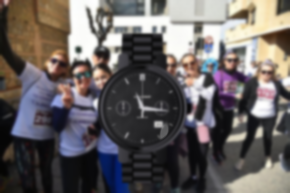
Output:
11,16
